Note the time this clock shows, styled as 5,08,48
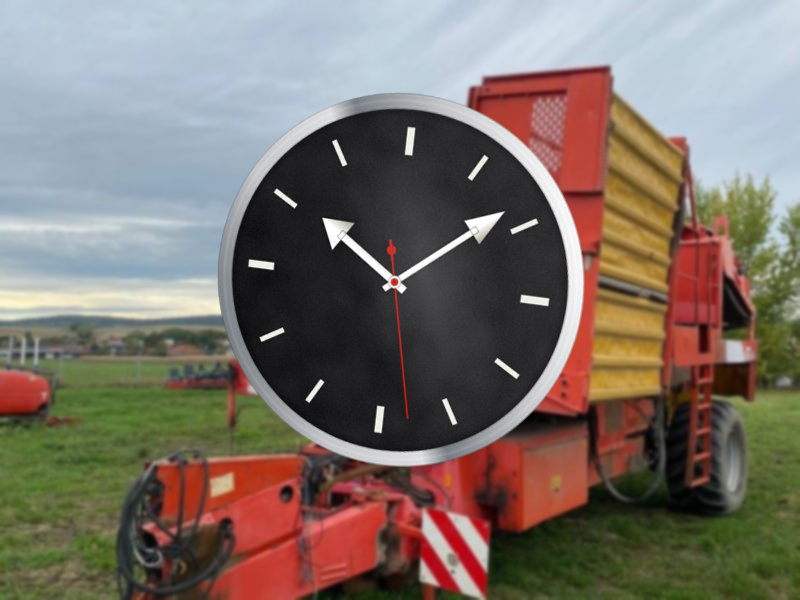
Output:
10,08,28
